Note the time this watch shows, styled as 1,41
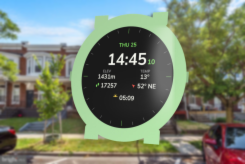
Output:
14,45
